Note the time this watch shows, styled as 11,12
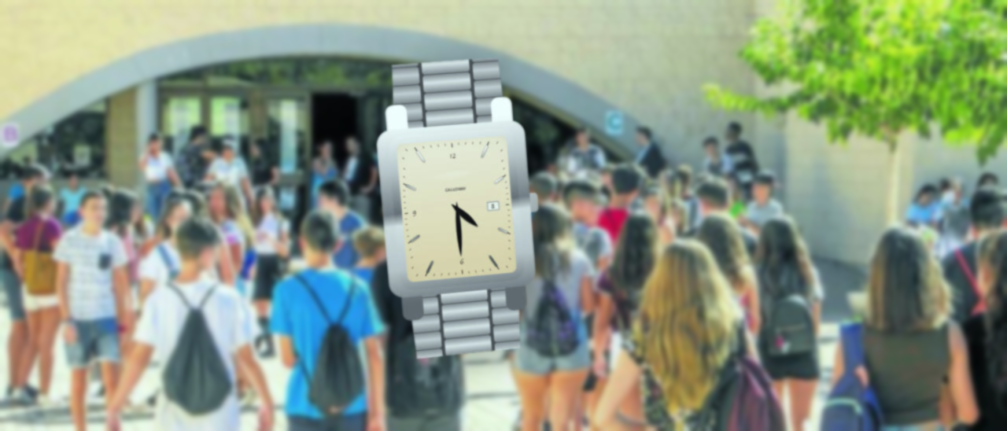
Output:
4,30
